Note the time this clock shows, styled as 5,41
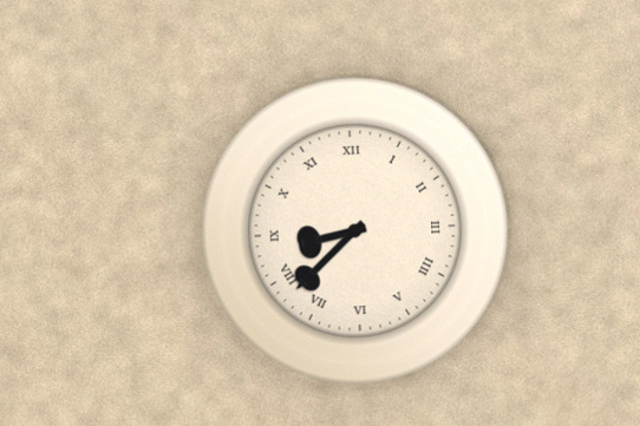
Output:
8,38
